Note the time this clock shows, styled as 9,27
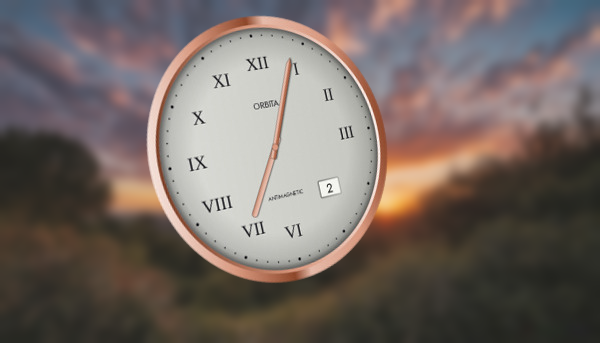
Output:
7,04
